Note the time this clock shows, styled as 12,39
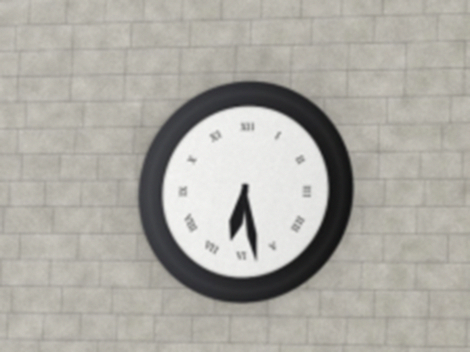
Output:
6,28
